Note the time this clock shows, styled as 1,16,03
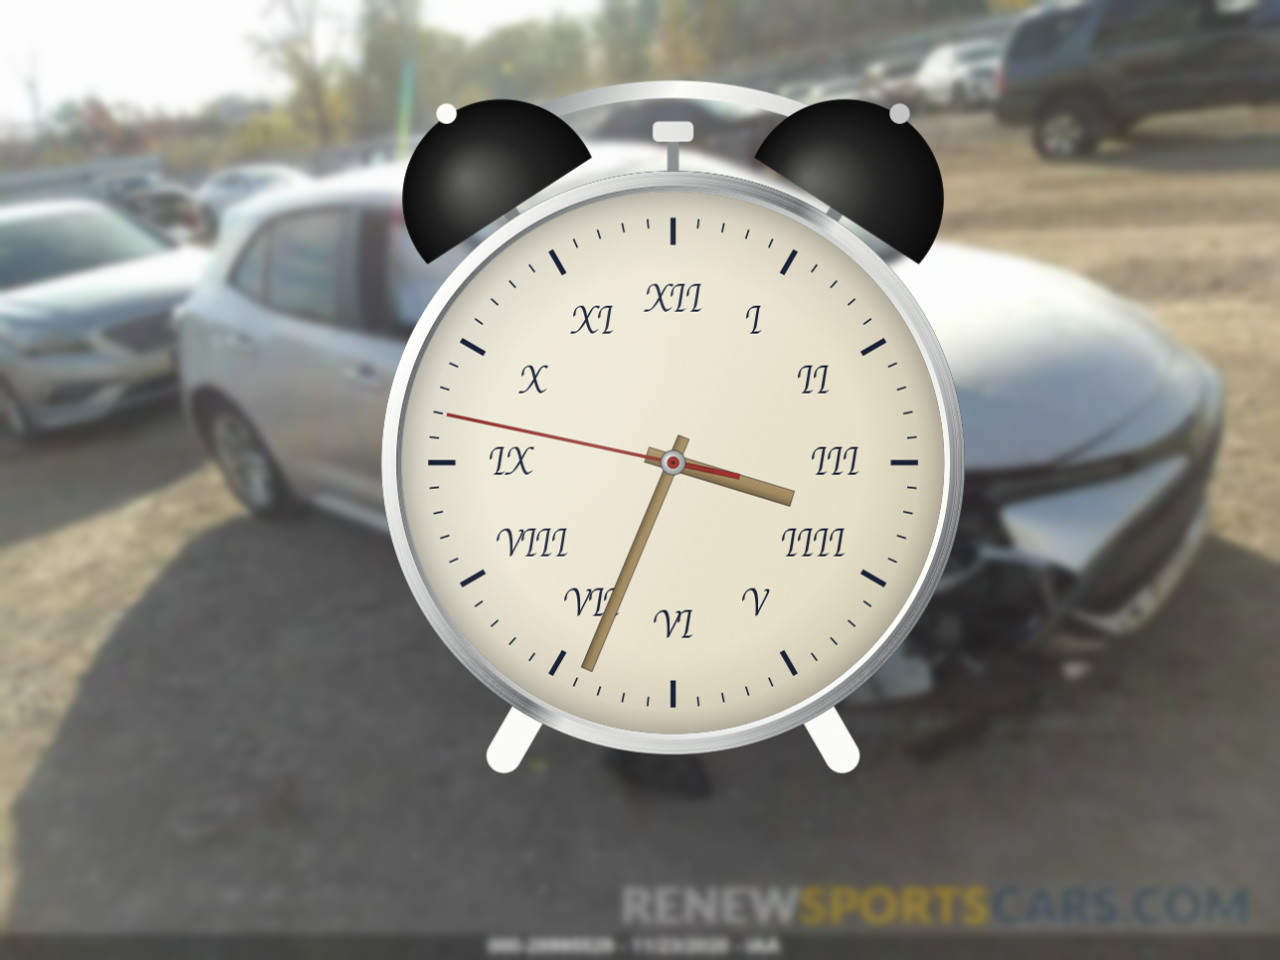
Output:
3,33,47
